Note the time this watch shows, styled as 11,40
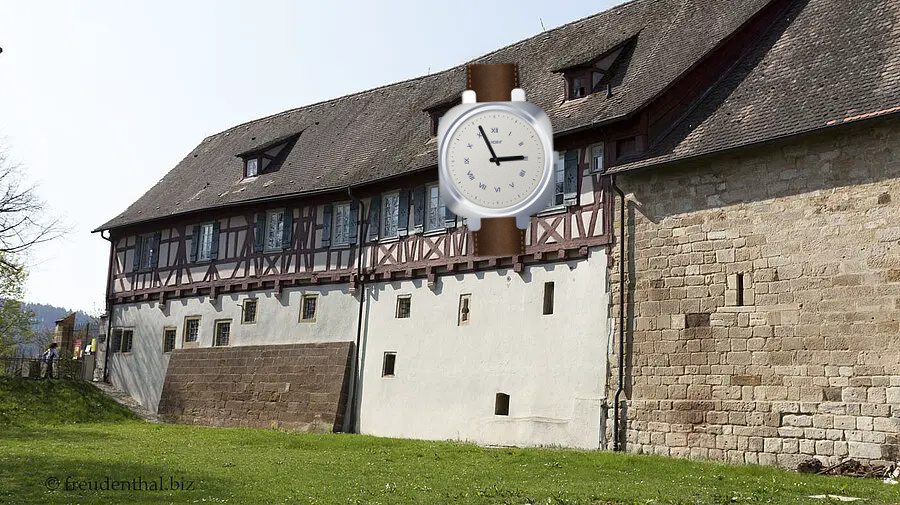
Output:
2,56
